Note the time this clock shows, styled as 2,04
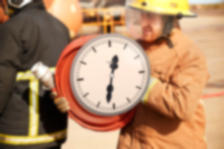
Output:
12,32
